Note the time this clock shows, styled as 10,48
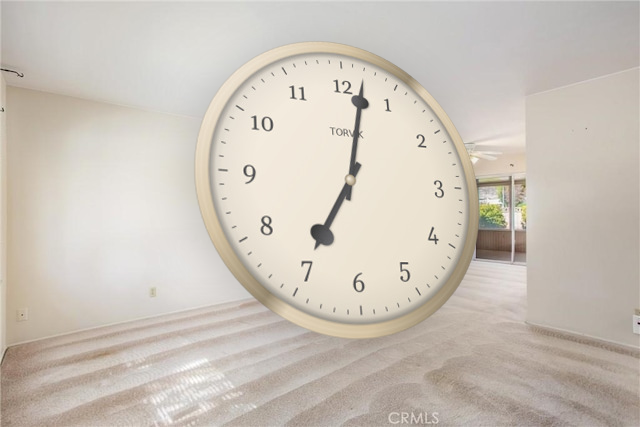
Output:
7,02
